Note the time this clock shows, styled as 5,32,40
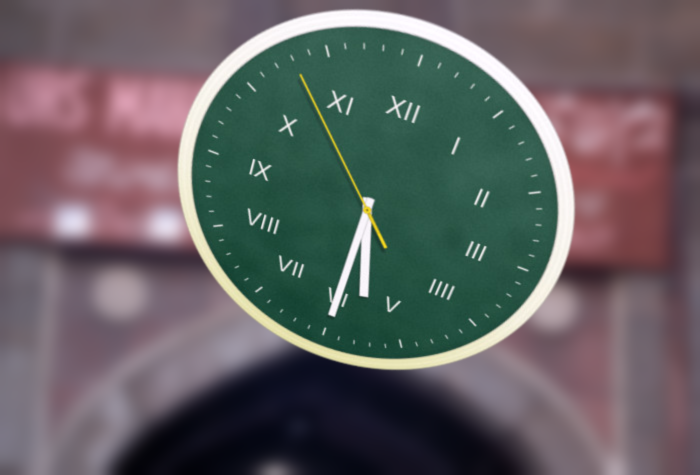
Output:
5,29,53
